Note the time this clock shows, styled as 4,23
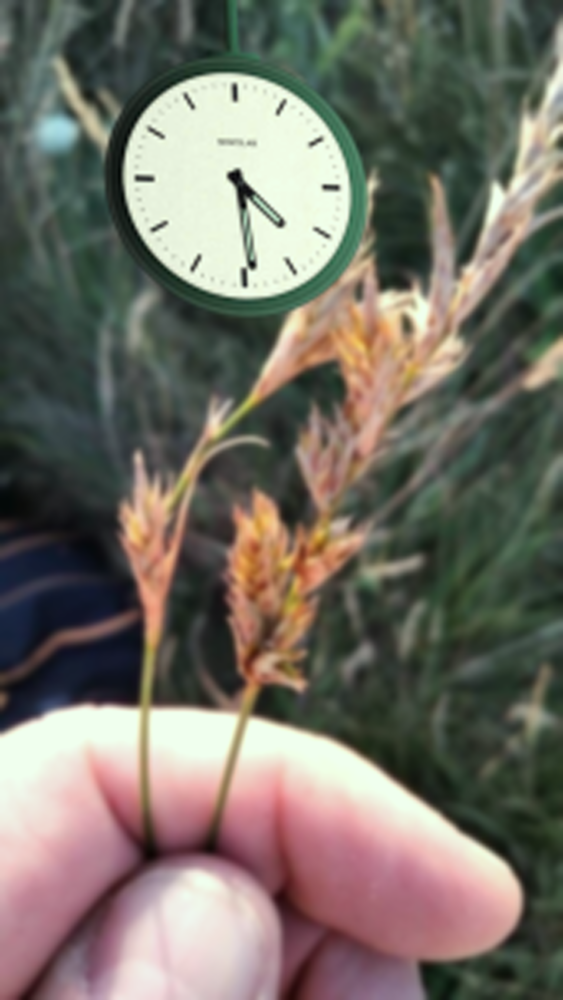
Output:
4,29
